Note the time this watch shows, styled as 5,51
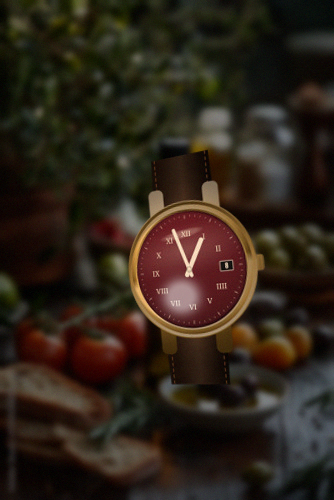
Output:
12,57
